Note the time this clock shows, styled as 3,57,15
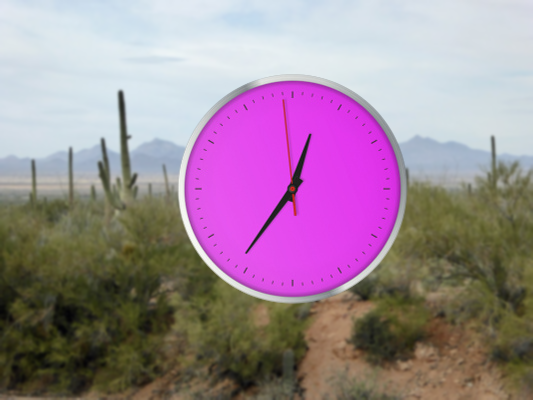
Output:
12,35,59
